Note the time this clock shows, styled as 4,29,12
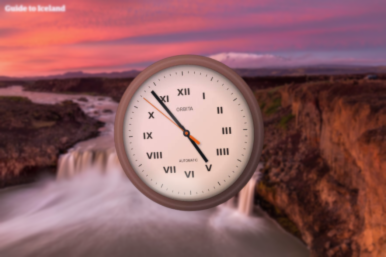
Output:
4,53,52
